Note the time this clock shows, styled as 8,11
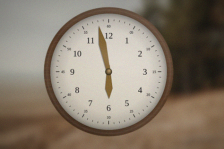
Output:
5,58
